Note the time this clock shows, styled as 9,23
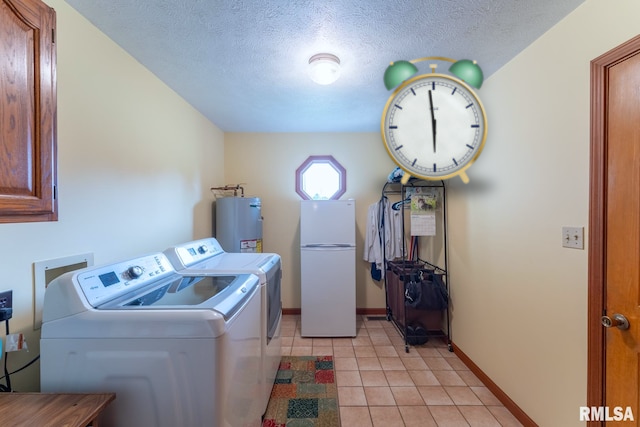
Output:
5,59
